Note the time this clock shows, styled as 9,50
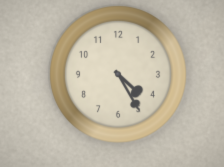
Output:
4,25
